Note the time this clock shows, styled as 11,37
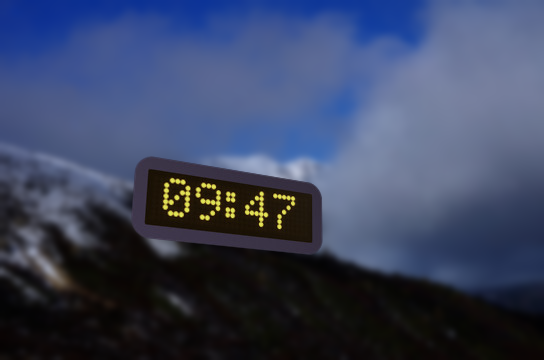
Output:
9,47
